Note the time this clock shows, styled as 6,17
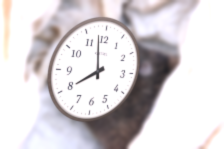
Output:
7,58
